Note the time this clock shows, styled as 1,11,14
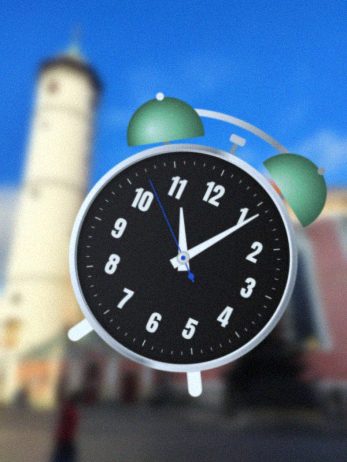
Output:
11,05,52
